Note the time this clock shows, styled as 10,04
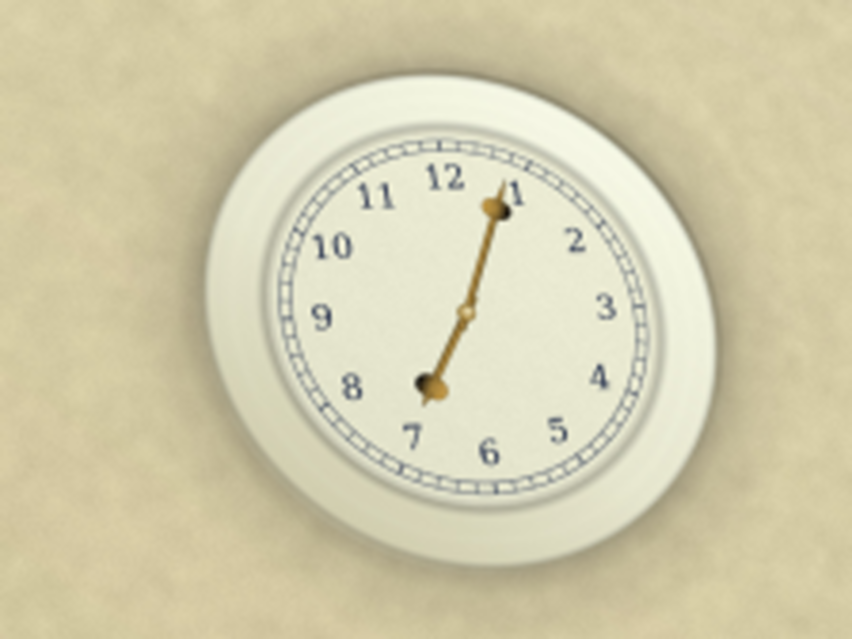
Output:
7,04
